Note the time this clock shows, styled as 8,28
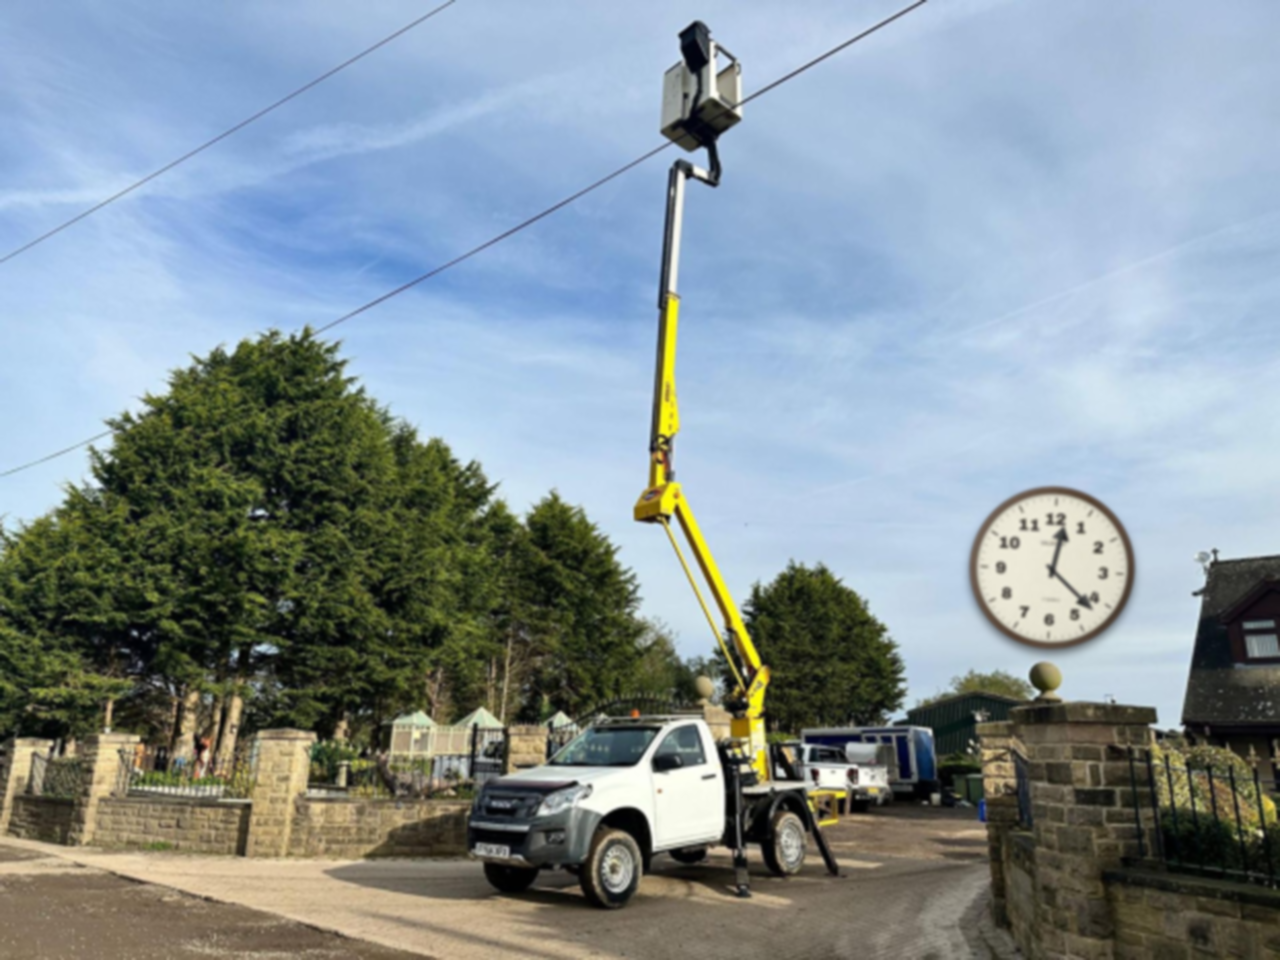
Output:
12,22
